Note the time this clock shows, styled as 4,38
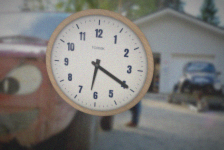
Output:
6,20
